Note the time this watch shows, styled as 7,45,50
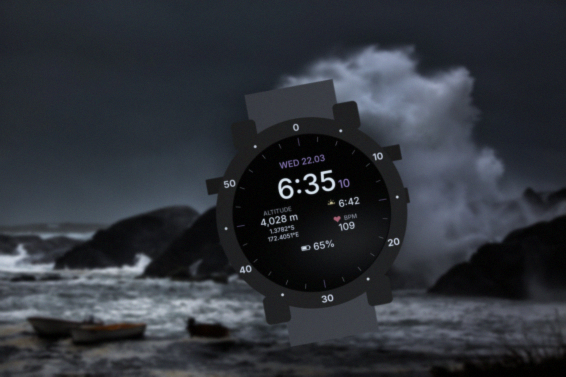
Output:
6,35,10
